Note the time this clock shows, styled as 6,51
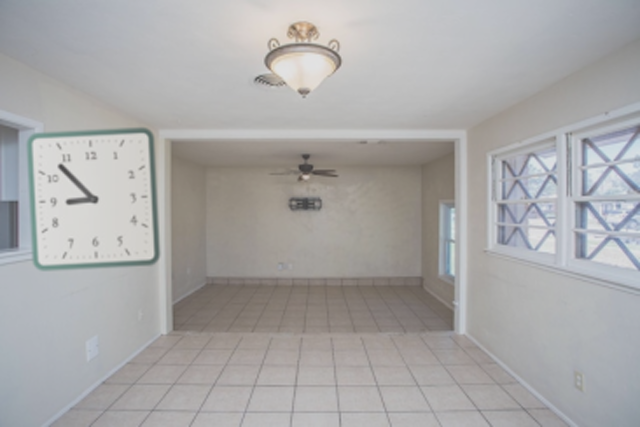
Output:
8,53
